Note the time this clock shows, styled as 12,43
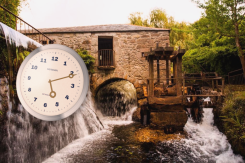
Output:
5,11
